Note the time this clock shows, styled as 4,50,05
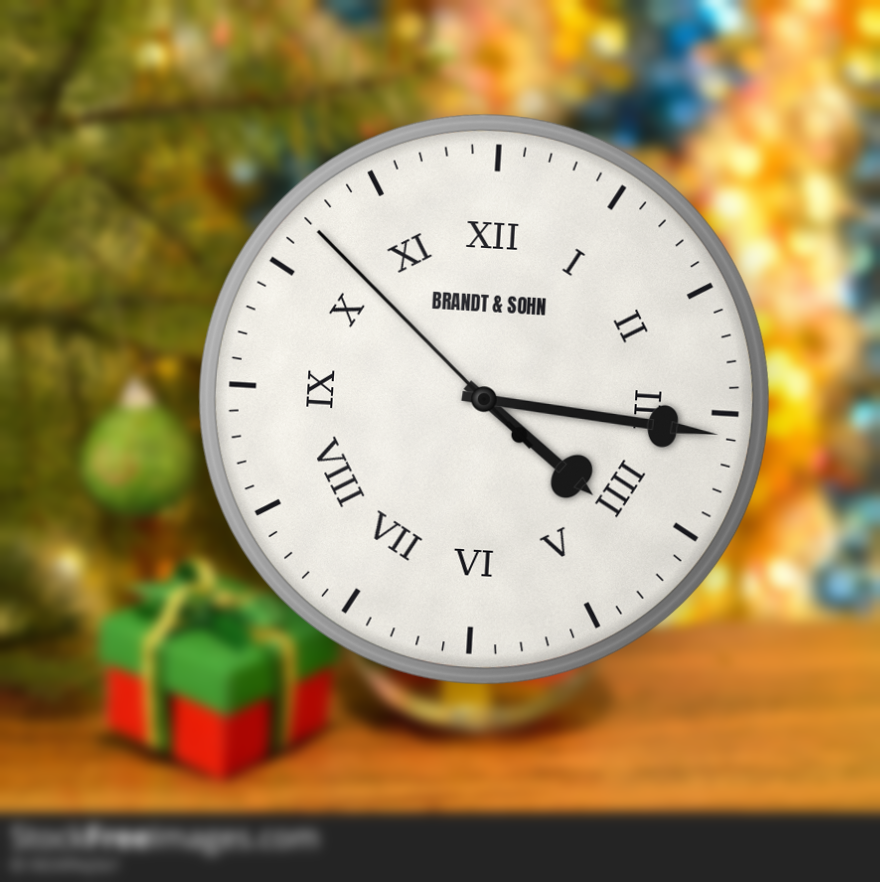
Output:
4,15,52
